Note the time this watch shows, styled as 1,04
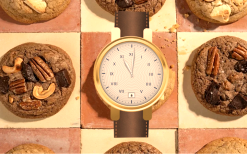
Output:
11,01
